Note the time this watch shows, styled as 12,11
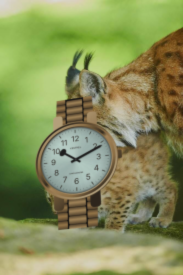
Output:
10,11
